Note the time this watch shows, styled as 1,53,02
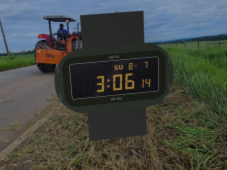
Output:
3,06,14
